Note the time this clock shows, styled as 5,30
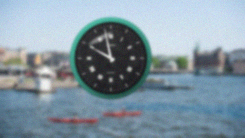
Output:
9,58
